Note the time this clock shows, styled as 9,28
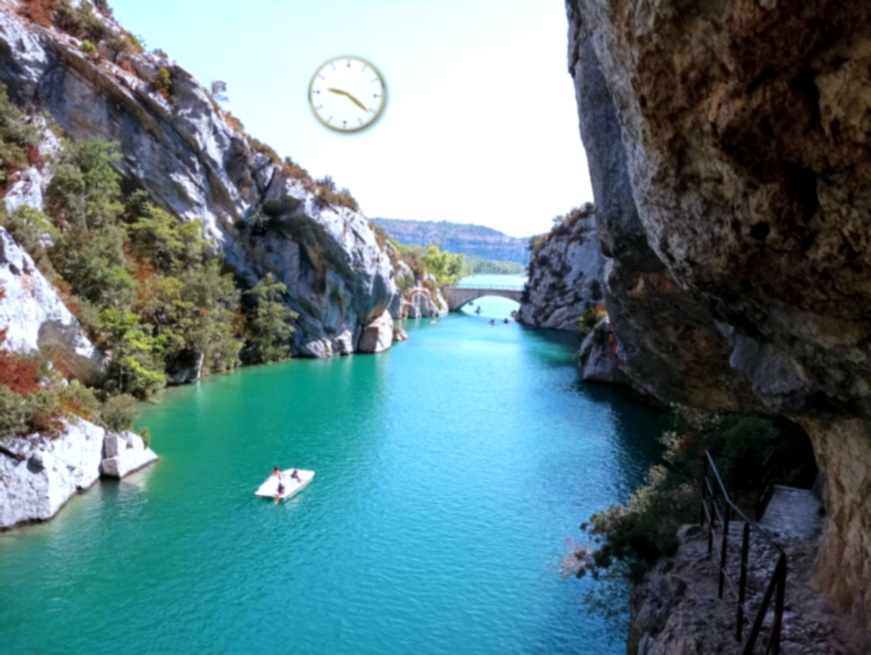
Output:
9,21
